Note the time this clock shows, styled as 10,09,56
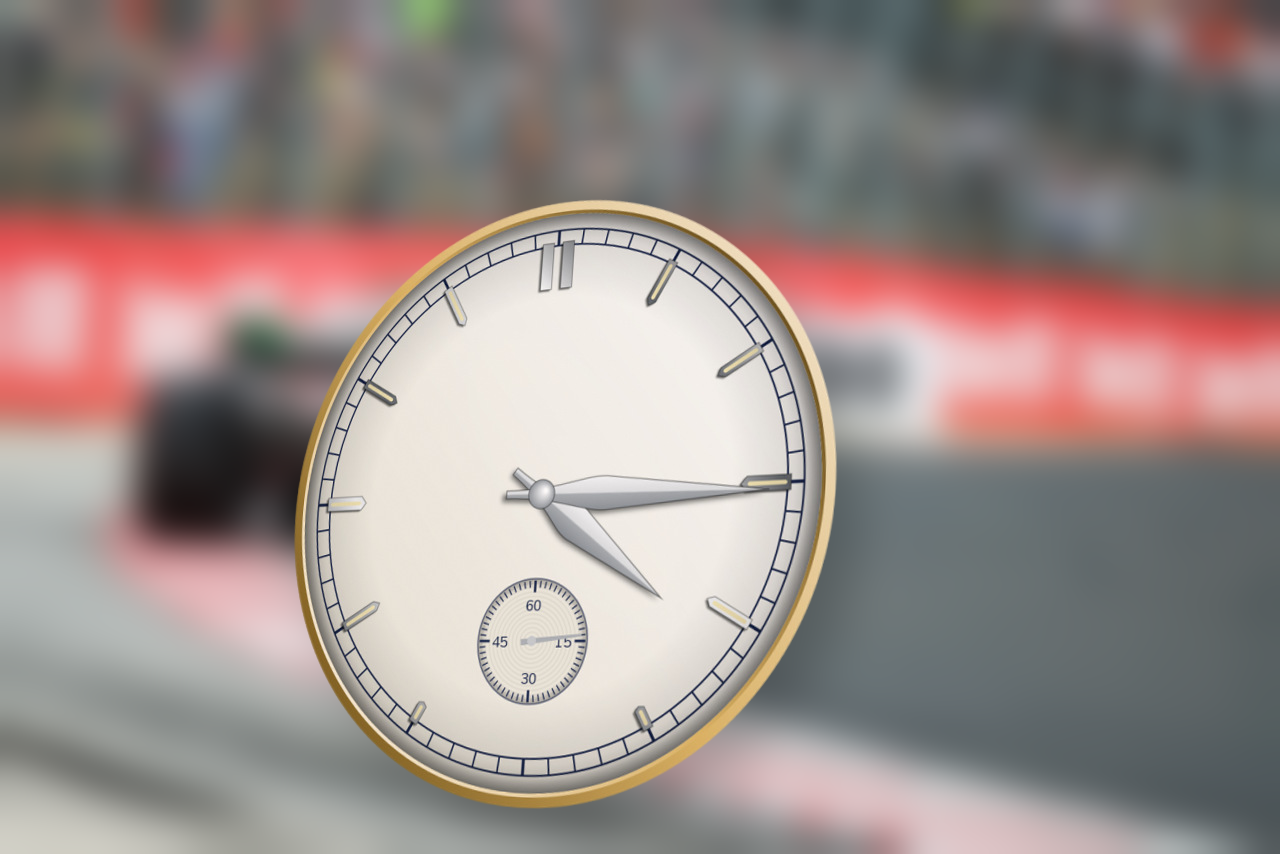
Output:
4,15,14
